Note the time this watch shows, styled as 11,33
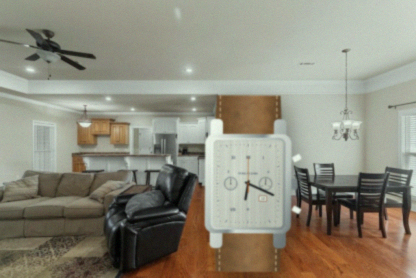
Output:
6,19
